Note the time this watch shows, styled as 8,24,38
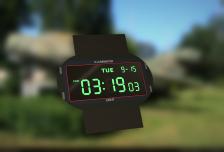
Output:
3,19,03
